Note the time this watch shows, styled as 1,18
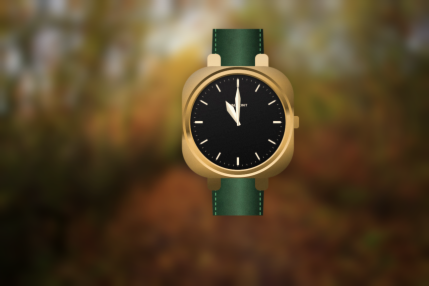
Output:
11,00
